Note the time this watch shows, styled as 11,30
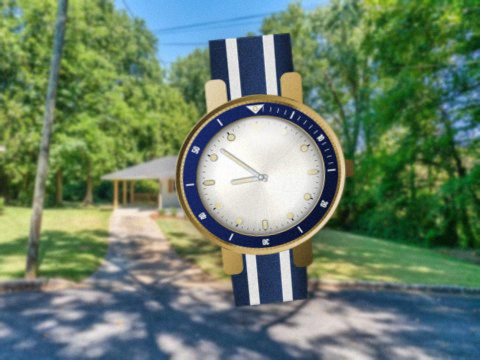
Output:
8,52
